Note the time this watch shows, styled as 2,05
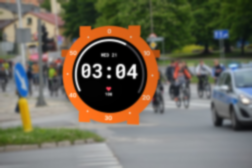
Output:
3,04
